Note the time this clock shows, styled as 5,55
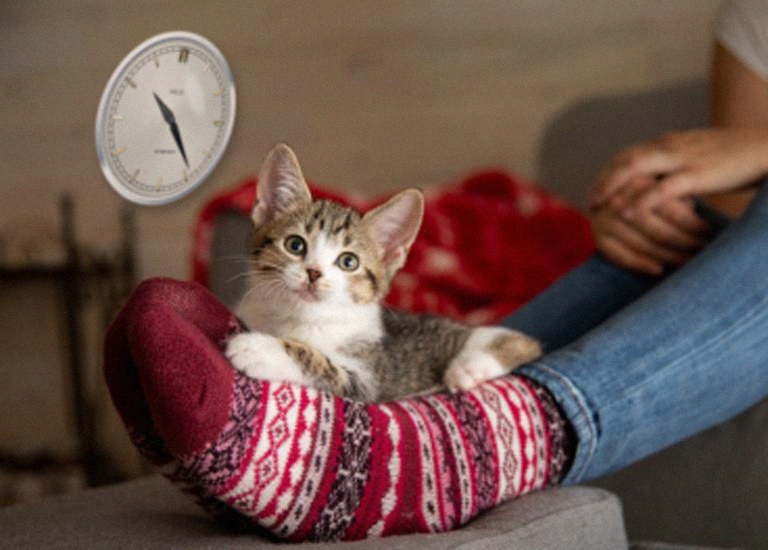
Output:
10,24
